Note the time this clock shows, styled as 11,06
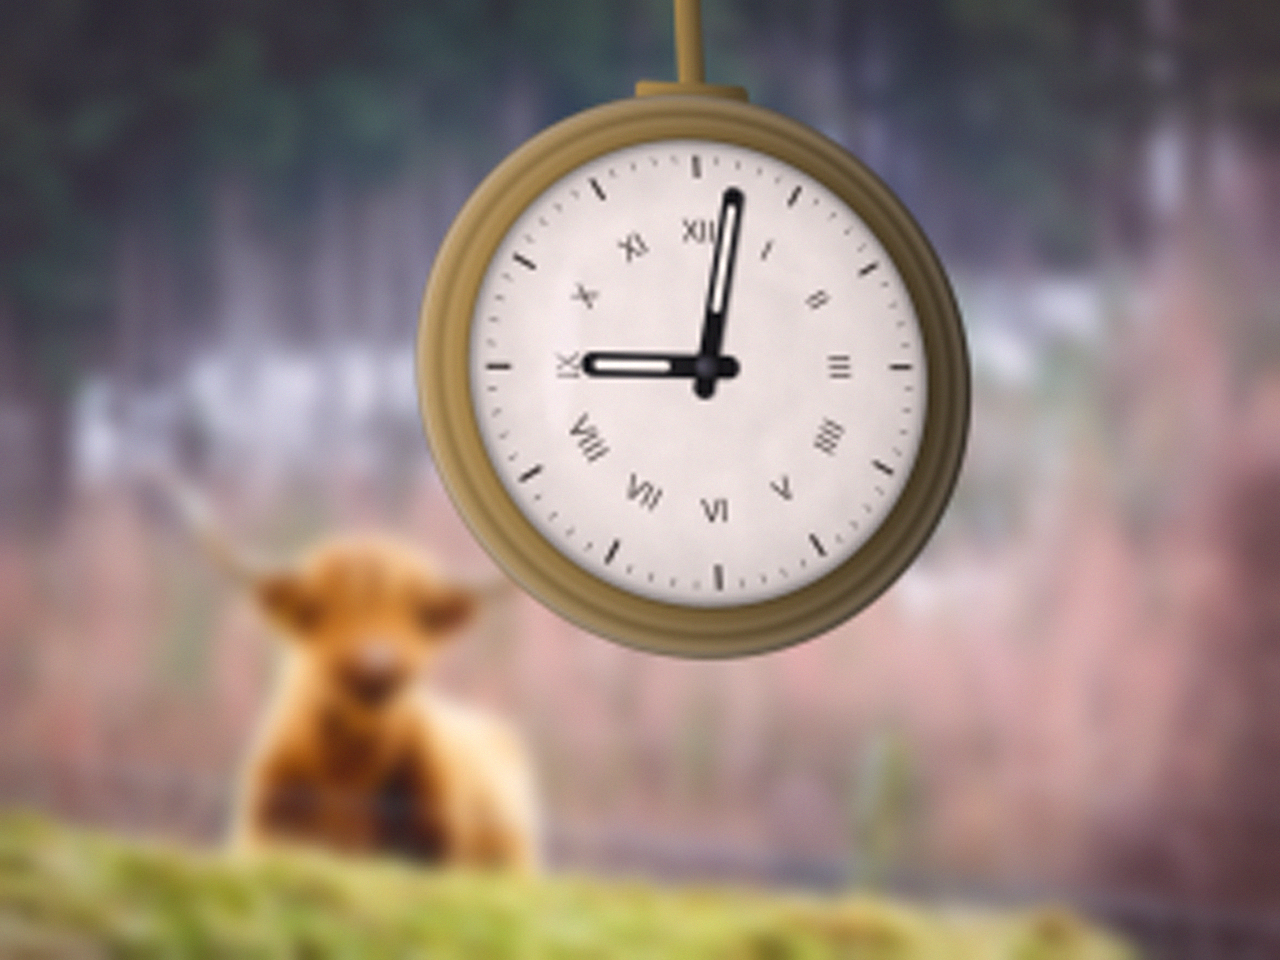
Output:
9,02
